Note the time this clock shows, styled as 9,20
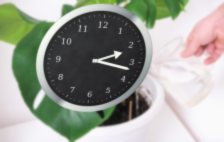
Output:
2,17
